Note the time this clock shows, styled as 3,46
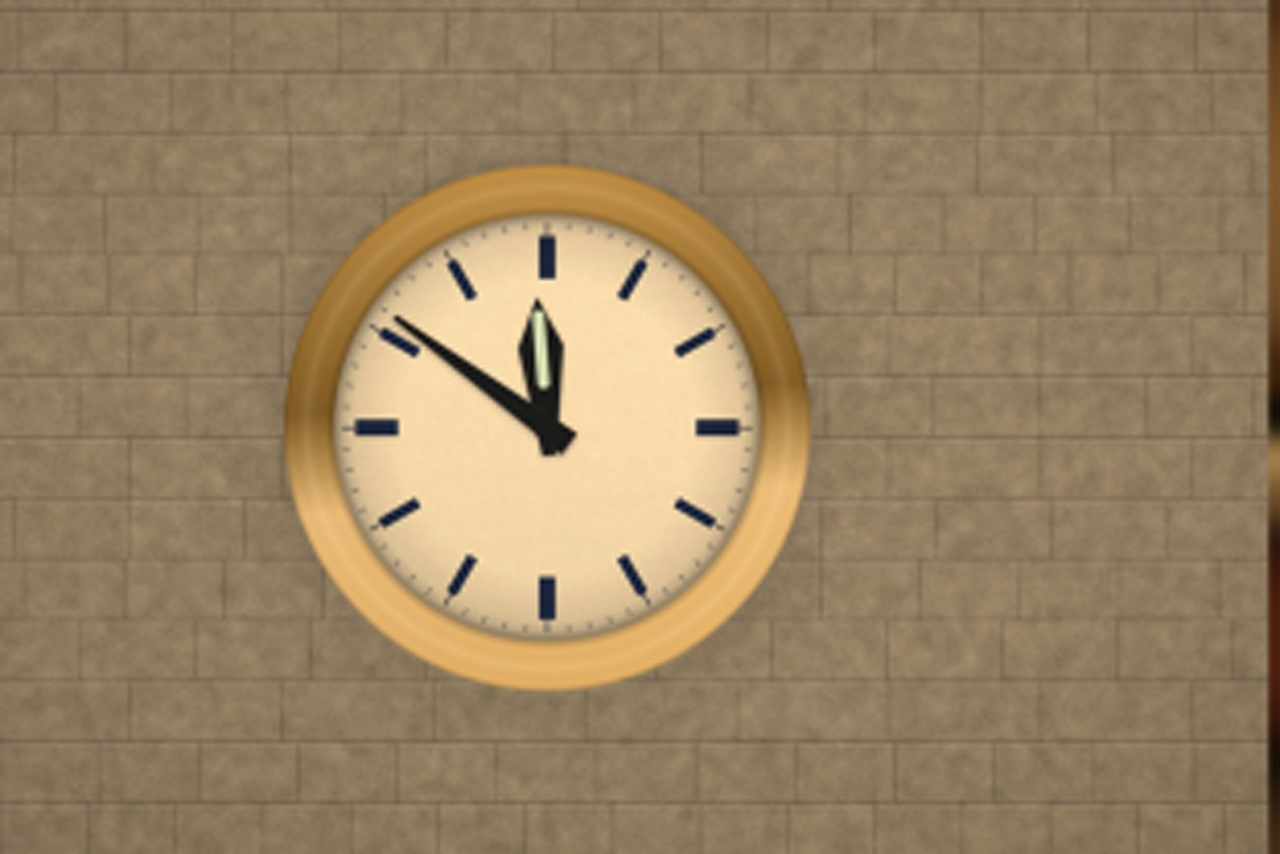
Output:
11,51
